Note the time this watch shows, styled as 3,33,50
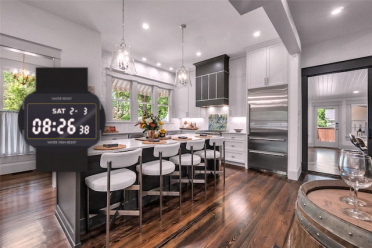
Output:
8,26,38
